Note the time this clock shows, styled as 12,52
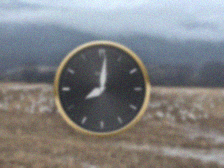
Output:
8,01
